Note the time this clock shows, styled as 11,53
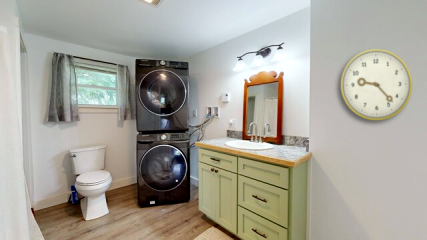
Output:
9,23
